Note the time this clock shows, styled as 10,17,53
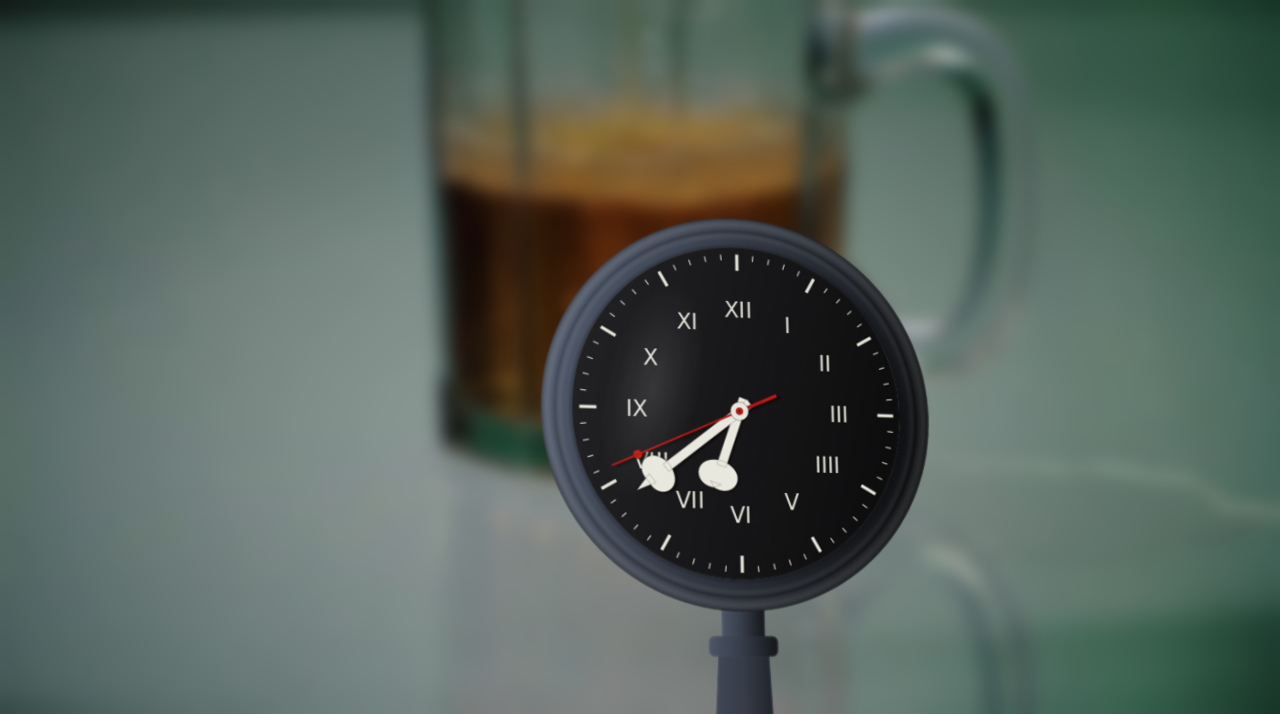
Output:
6,38,41
